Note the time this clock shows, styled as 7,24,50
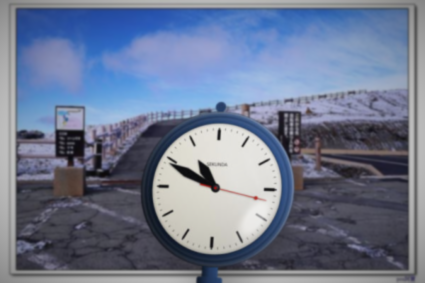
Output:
10,49,17
